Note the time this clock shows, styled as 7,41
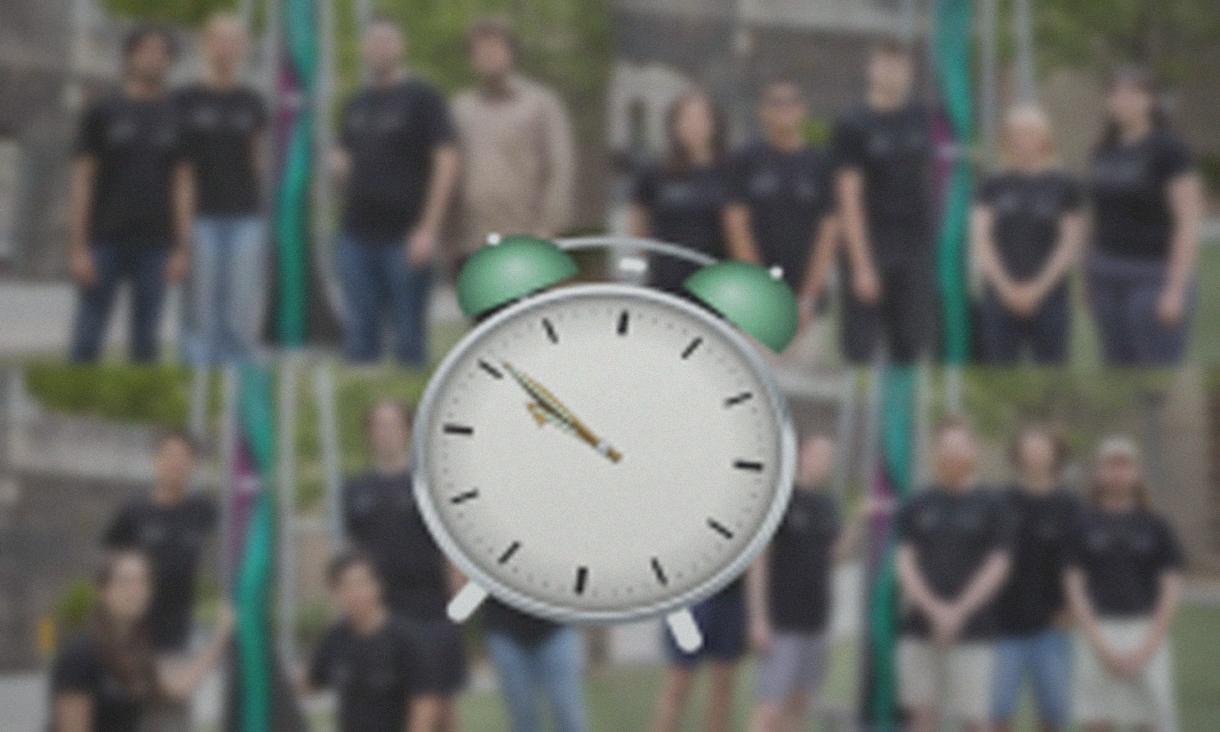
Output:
9,51
